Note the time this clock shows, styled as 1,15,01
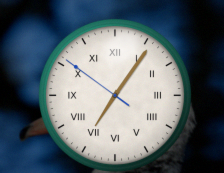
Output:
7,05,51
